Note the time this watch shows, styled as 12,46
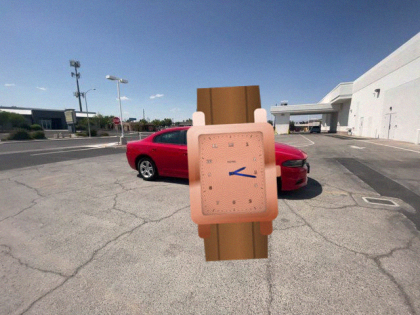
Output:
2,17
